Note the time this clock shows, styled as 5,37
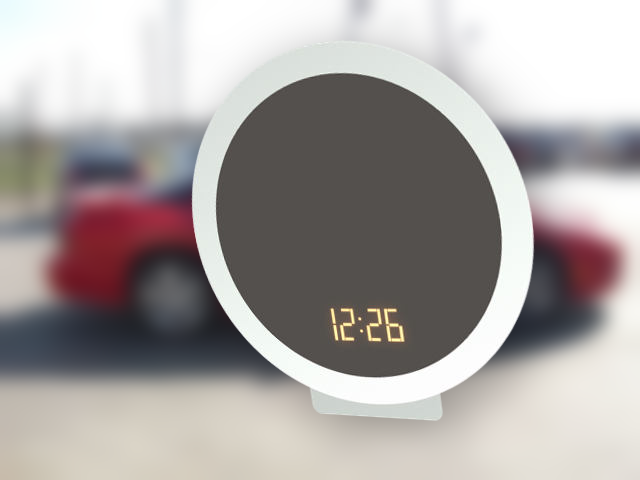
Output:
12,26
